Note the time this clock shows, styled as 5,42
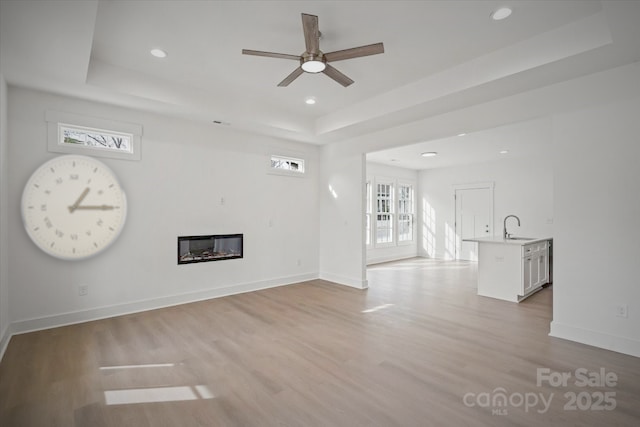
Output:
1,15
